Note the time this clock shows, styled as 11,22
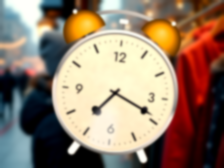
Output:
7,19
